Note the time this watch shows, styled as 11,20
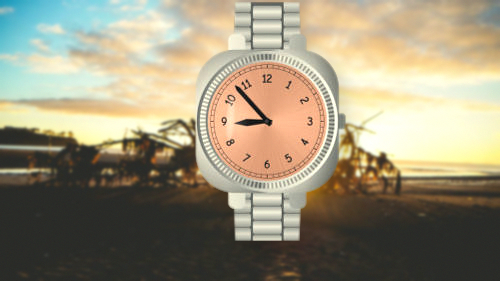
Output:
8,53
